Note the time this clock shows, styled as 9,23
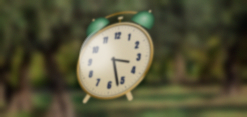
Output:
3,27
